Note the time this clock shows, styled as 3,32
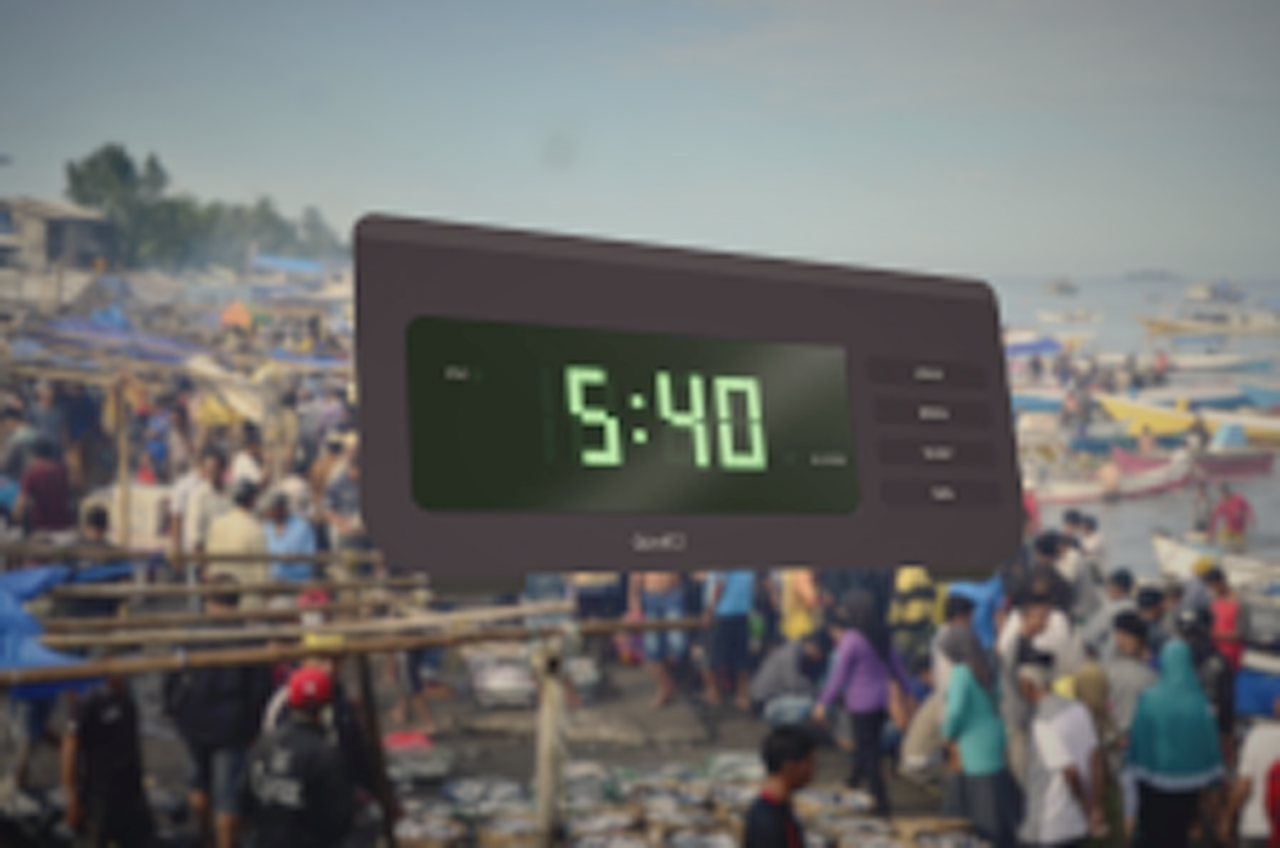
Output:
5,40
